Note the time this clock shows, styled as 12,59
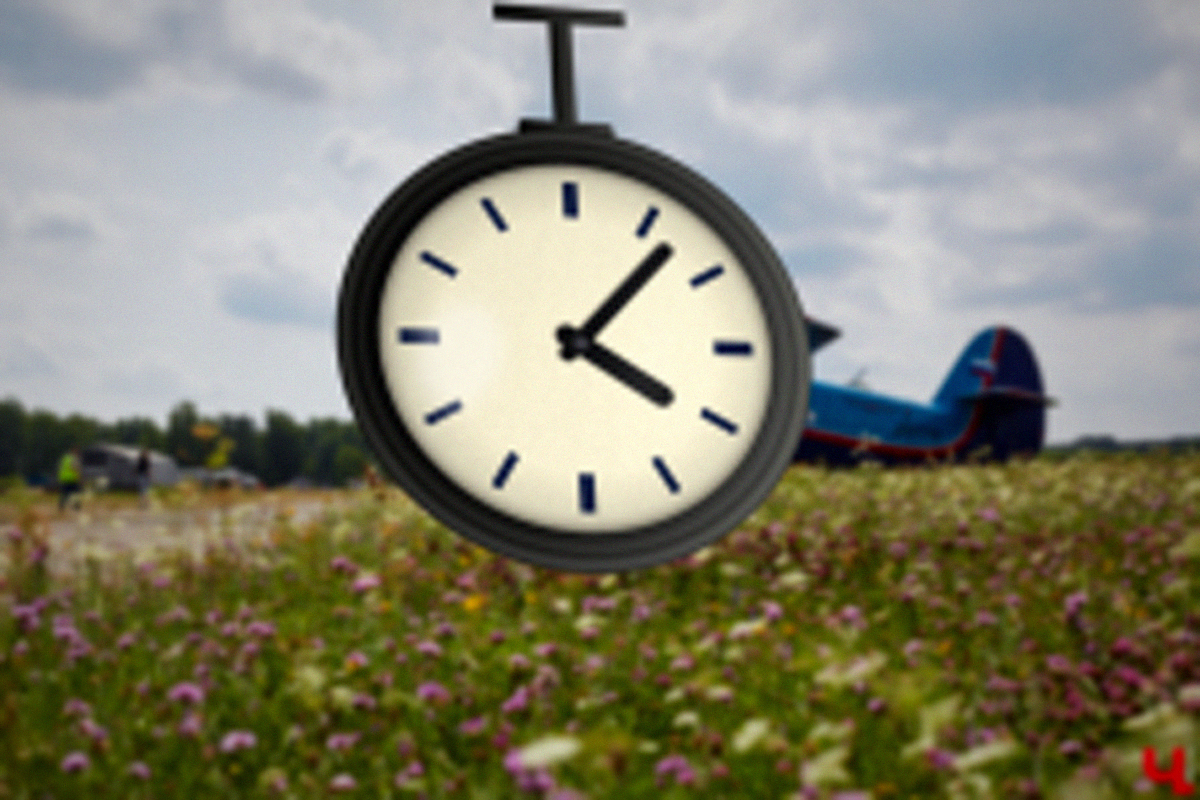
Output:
4,07
